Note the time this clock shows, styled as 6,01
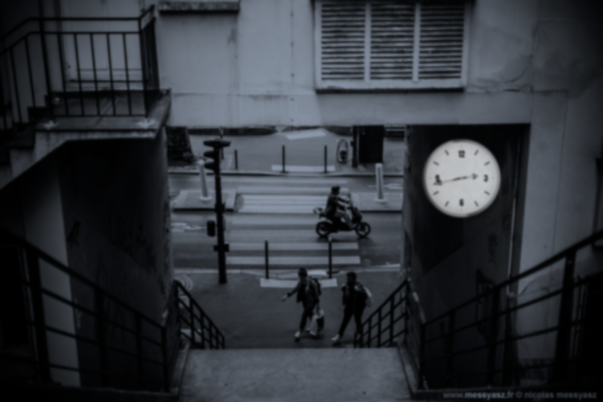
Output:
2,43
